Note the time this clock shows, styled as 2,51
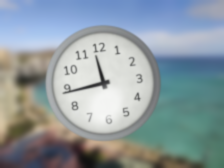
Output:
11,44
